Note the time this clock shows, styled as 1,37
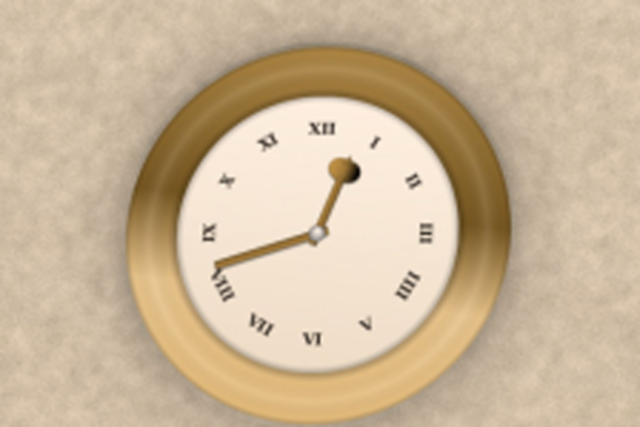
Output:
12,42
